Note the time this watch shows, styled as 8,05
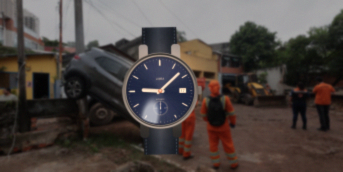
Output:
9,08
